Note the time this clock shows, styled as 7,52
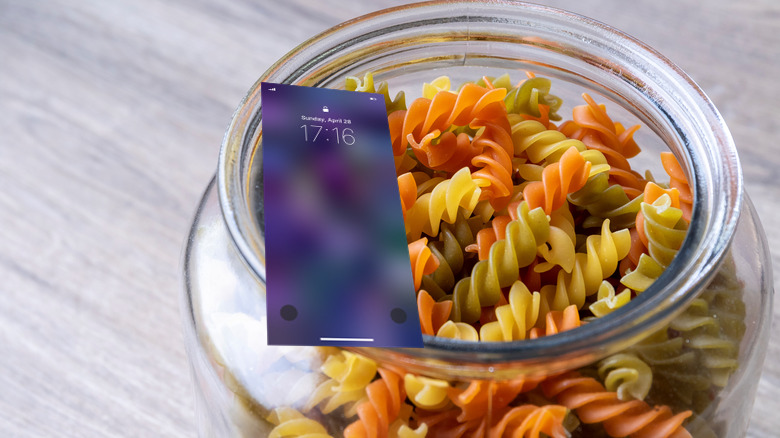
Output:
17,16
